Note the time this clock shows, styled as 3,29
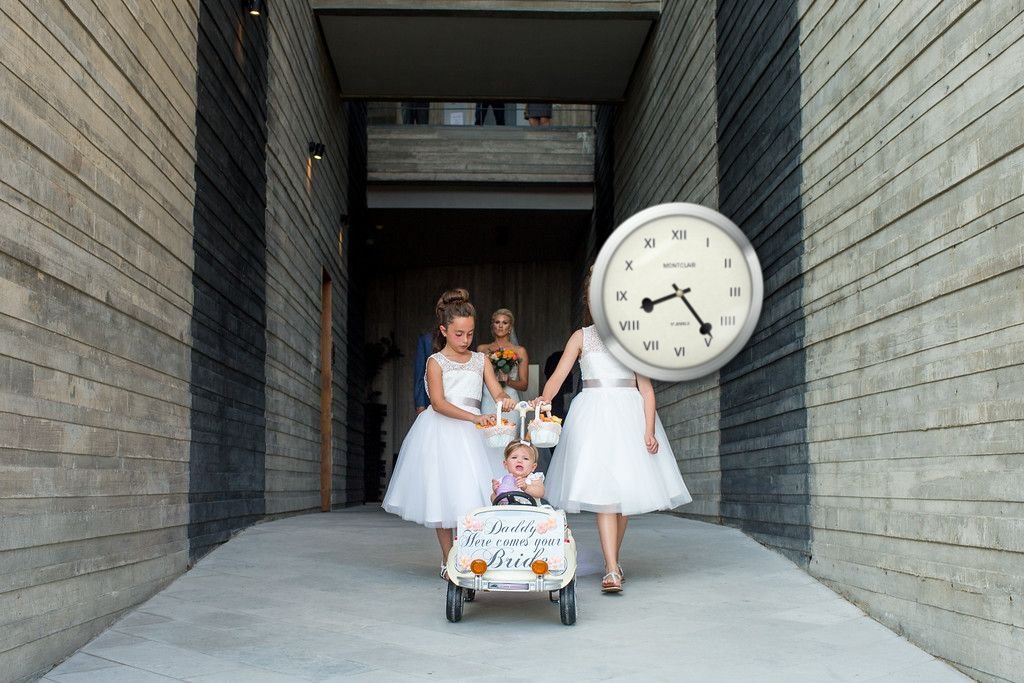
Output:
8,24
